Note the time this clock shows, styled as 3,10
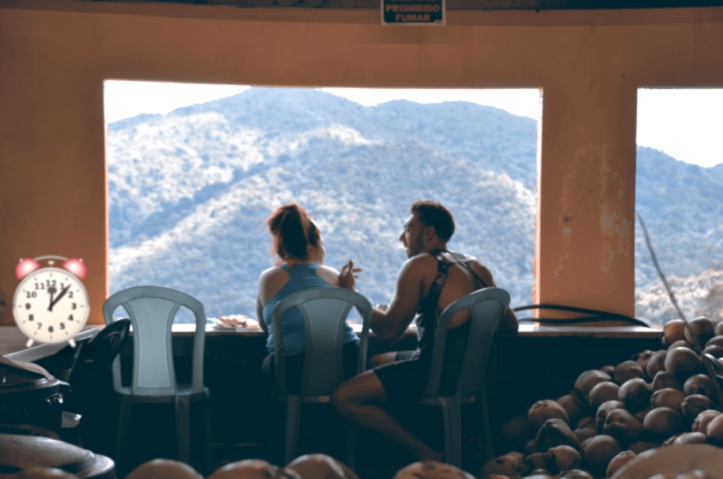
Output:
12,07
